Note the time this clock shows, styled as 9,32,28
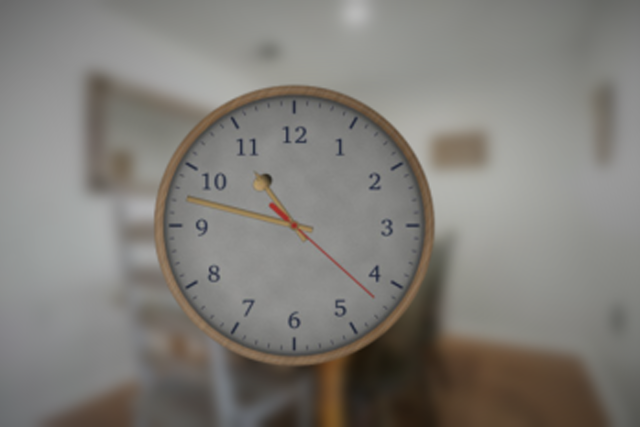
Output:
10,47,22
